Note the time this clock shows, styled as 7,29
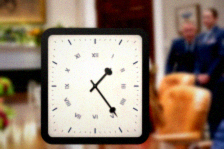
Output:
1,24
